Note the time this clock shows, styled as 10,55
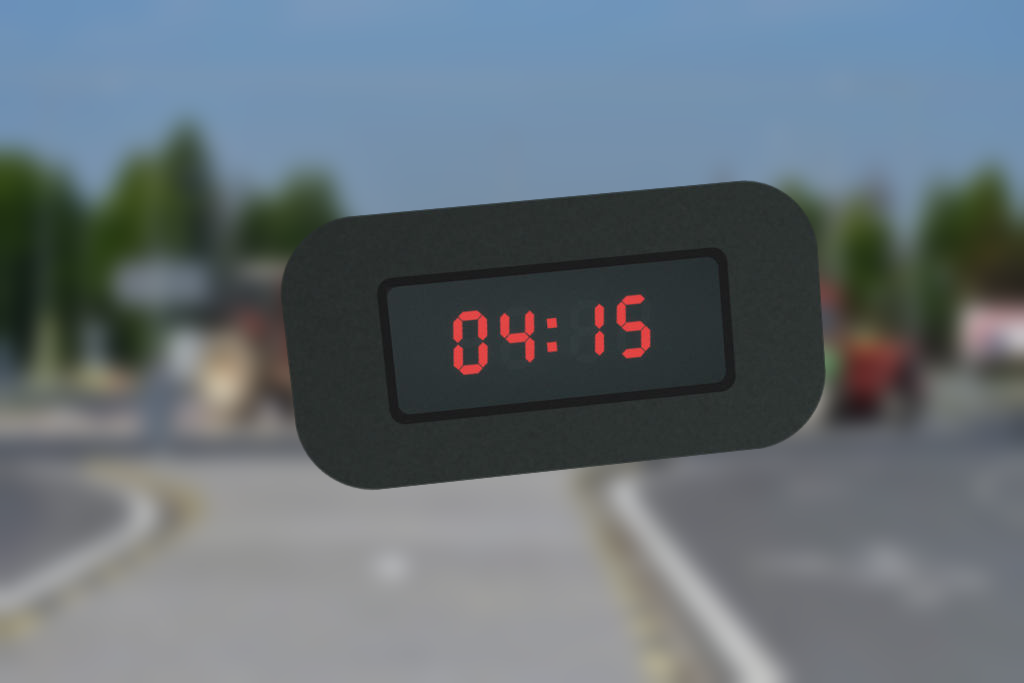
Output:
4,15
